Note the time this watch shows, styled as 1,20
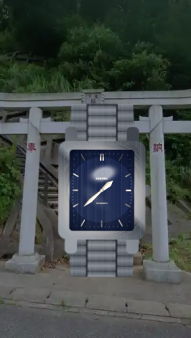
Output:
1,38
